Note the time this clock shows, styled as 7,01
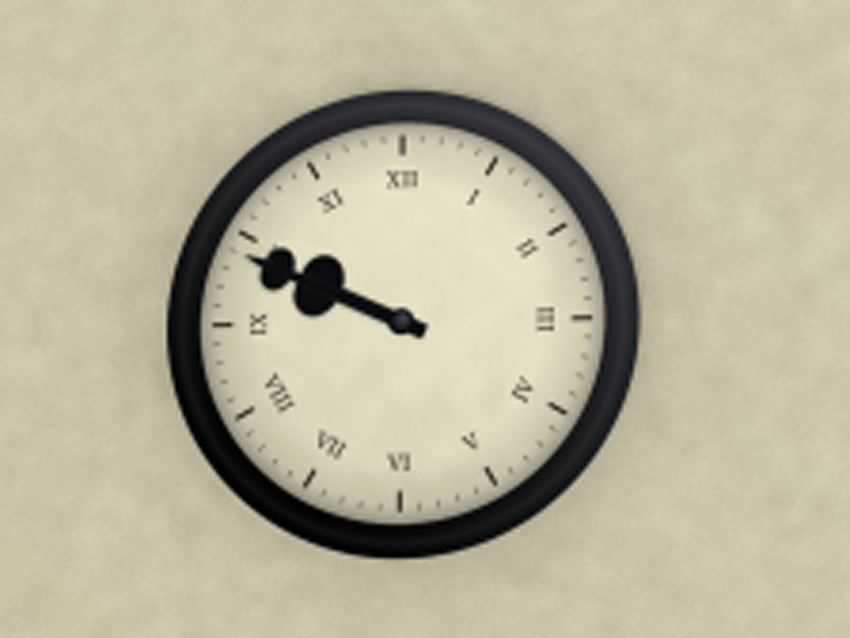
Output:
9,49
